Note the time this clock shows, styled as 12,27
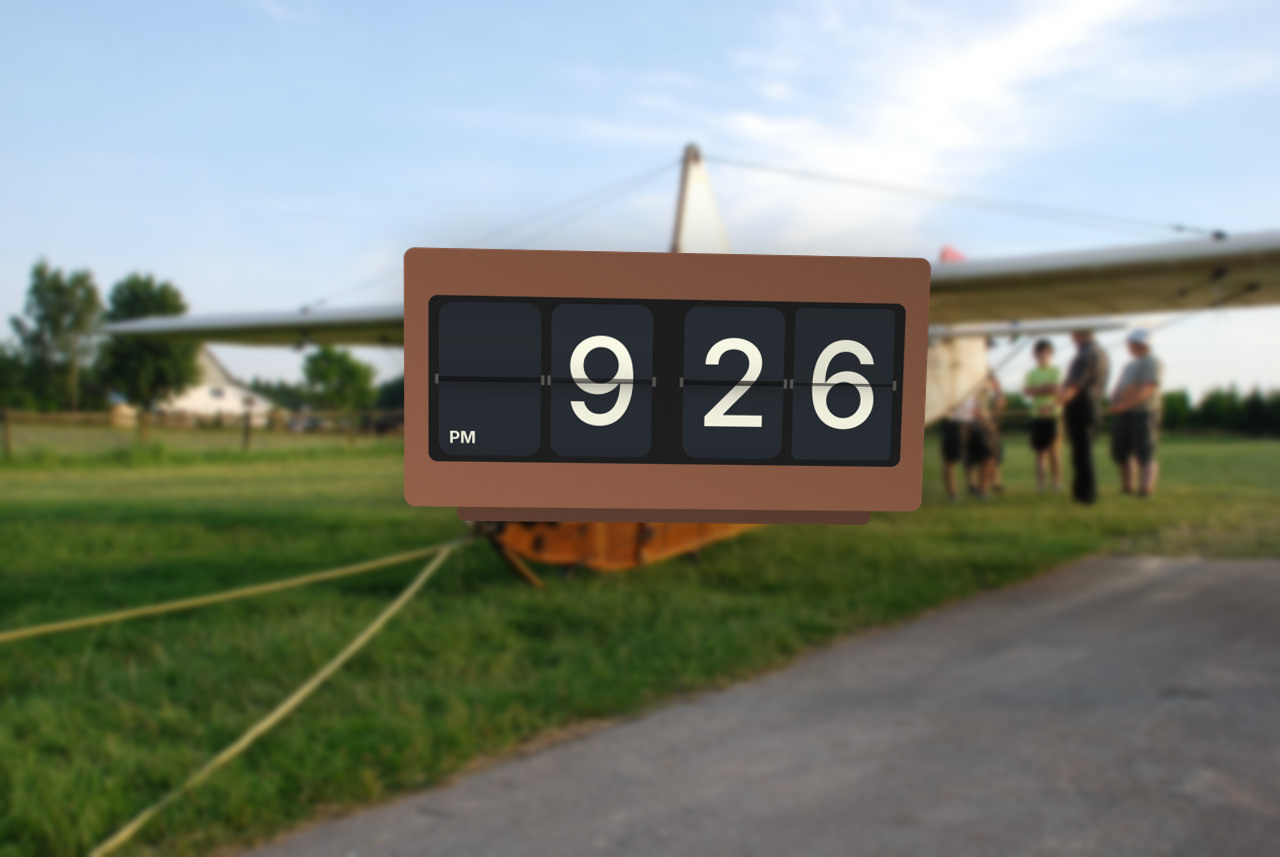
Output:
9,26
